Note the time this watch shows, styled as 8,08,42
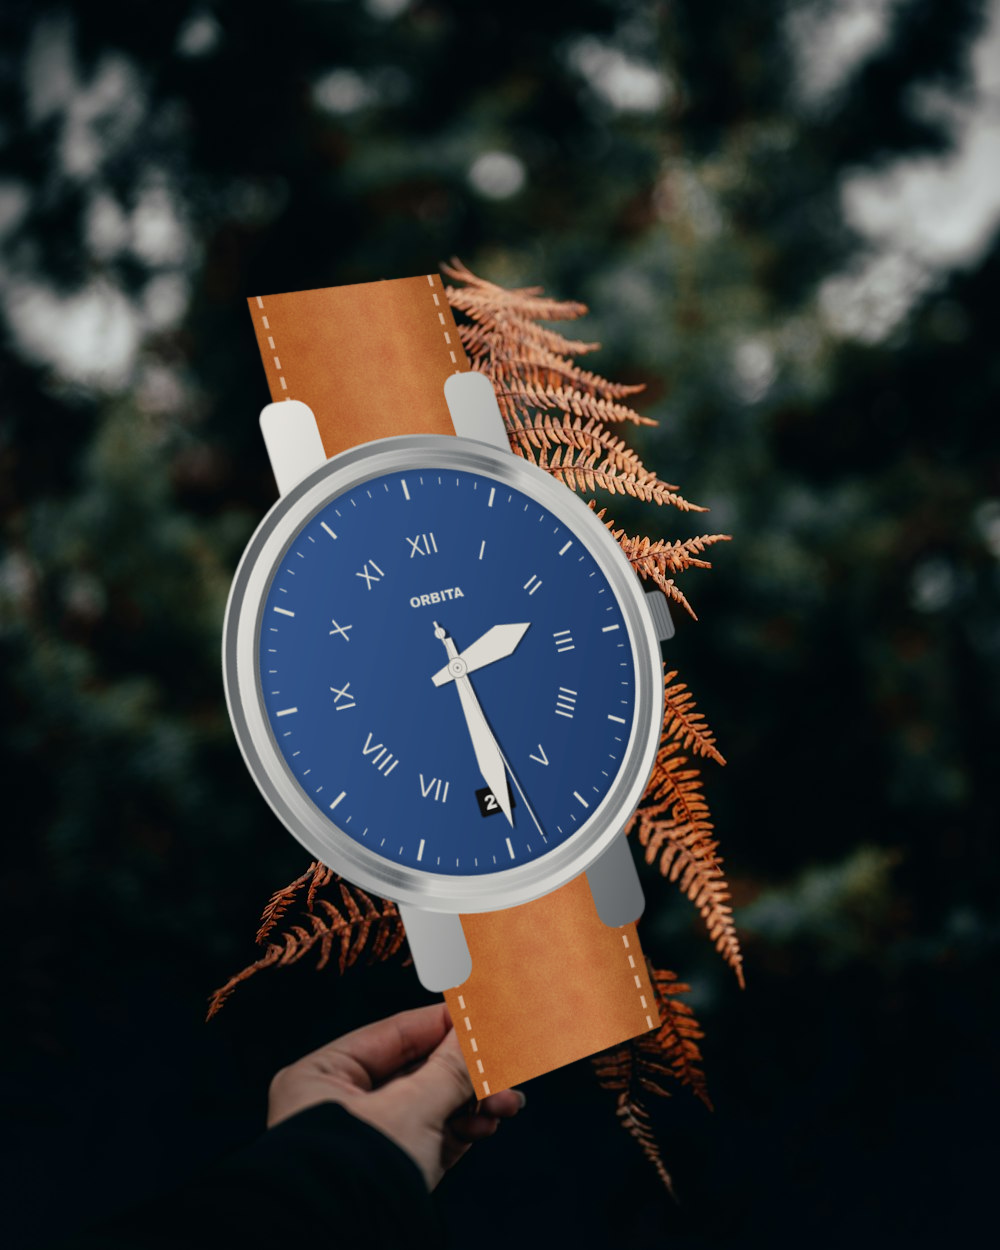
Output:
2,29,28
